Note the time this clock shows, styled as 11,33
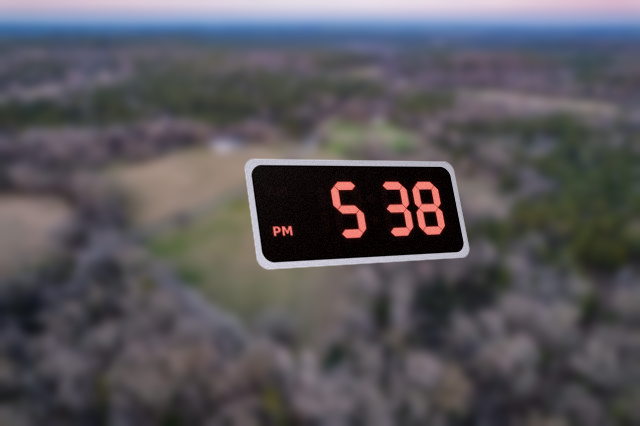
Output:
5,38
